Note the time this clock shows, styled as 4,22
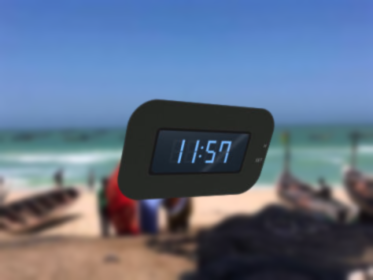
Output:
11,57
